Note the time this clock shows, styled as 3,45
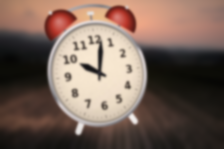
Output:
10,02
